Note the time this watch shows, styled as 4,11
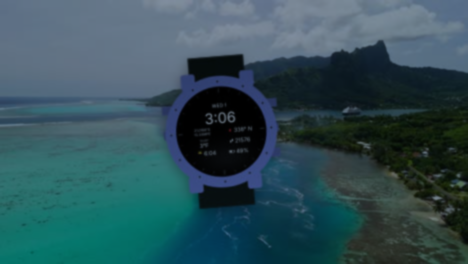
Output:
3,06
